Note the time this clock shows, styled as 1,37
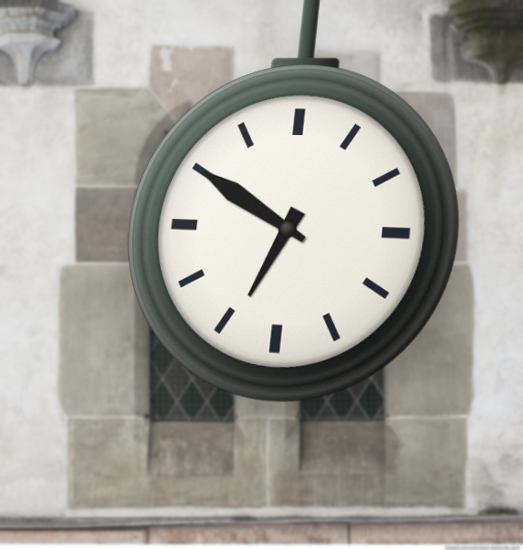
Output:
6,50
